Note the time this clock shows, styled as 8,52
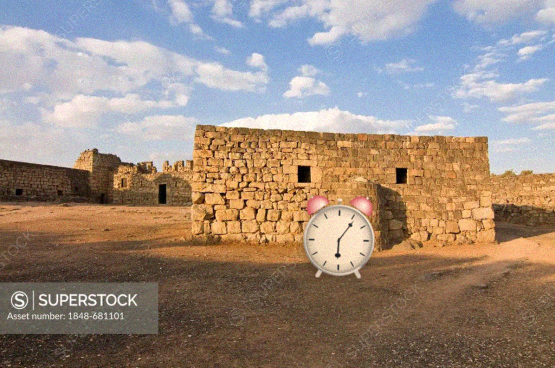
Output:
6,06
